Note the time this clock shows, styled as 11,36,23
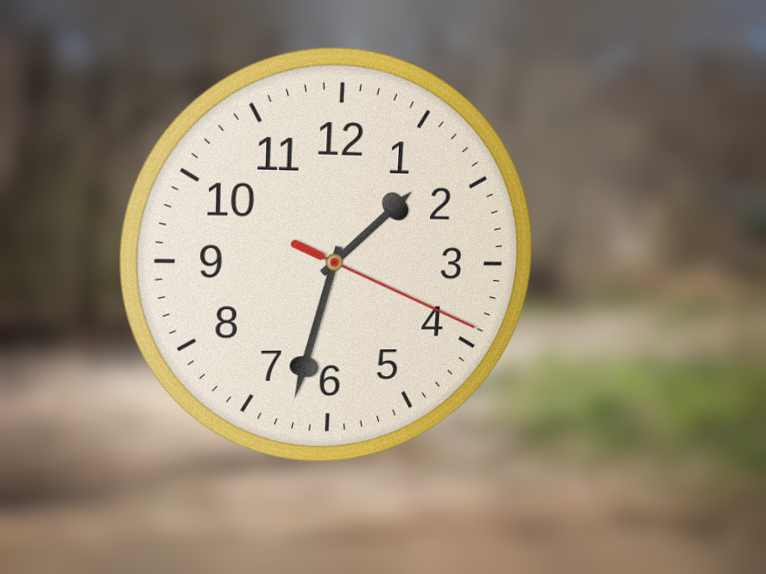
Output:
1,32,19
